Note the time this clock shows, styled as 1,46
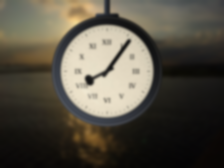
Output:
8,06
